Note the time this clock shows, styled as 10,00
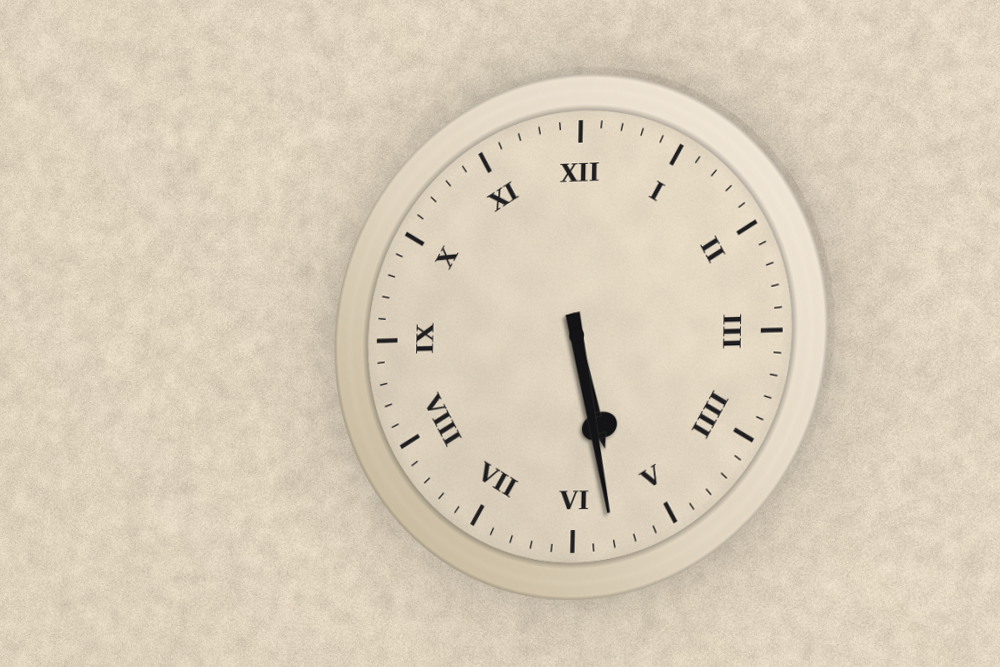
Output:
5,28
